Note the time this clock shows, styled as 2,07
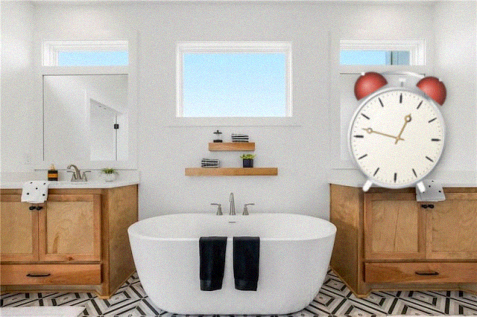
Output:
12,47
